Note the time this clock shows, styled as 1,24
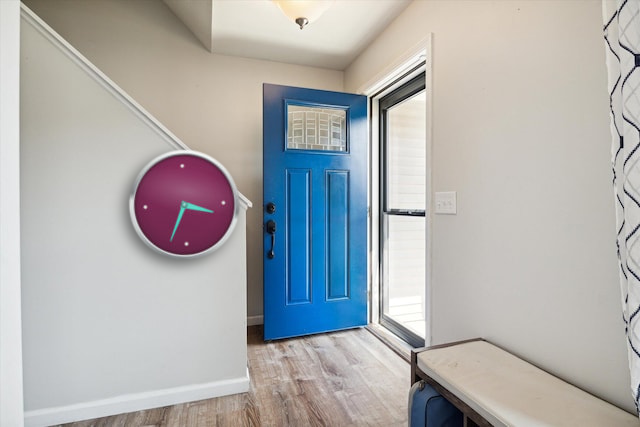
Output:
3,34
